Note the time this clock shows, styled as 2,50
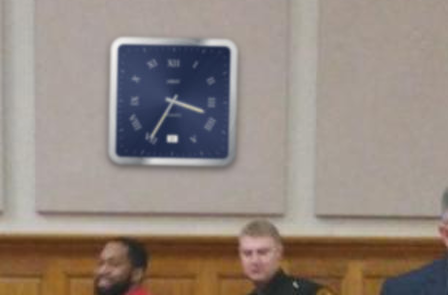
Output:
3,35
